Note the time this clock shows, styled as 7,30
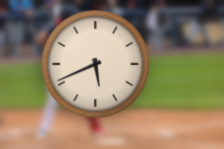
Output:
5,41
